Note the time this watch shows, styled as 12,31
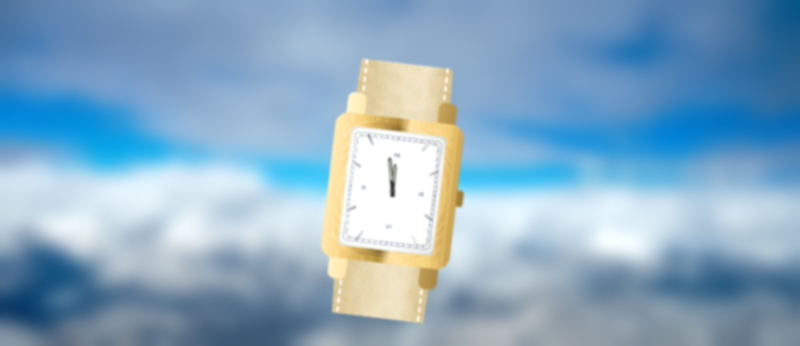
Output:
11,58
